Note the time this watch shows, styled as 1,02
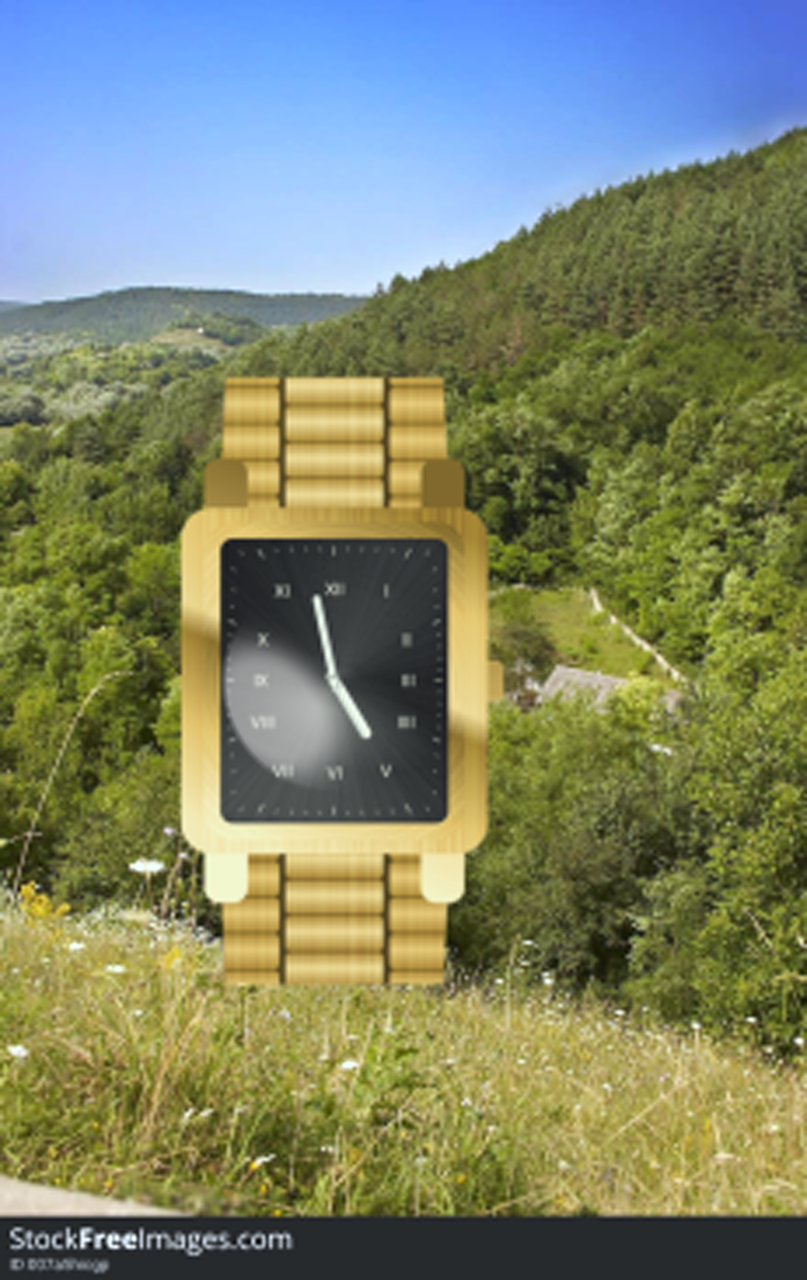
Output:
4,58
